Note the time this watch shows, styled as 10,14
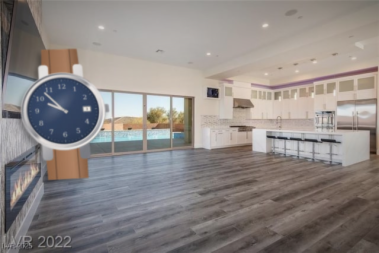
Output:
9,53
